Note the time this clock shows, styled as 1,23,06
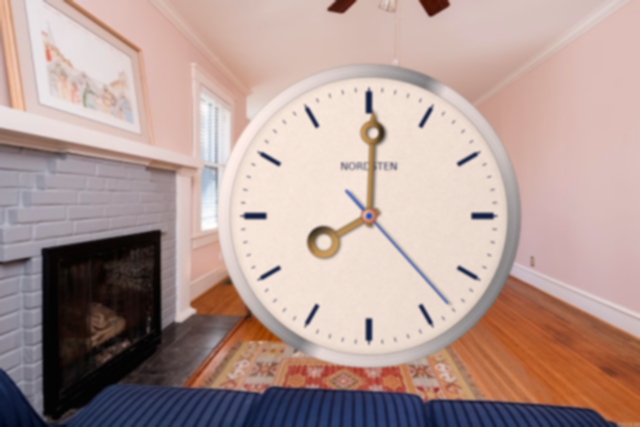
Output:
8,00,23
